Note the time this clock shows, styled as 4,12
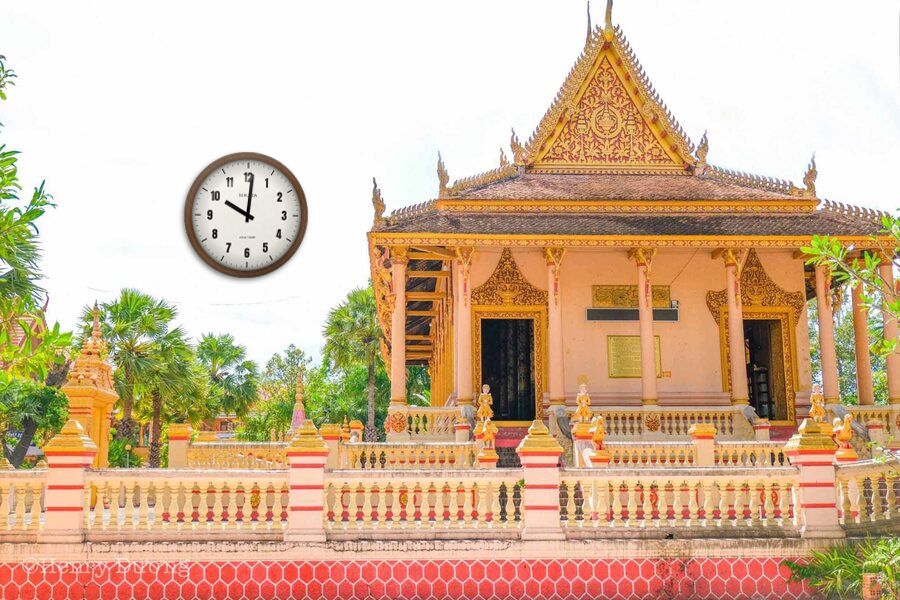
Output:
10,01
